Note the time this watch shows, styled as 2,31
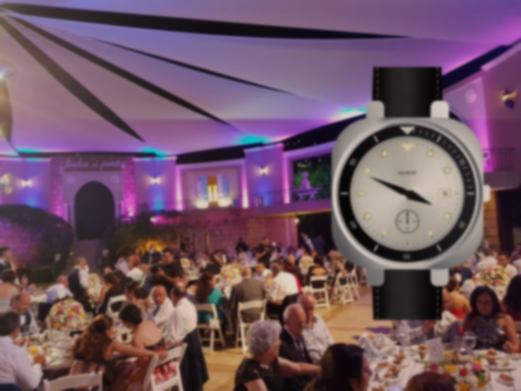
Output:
3,49
